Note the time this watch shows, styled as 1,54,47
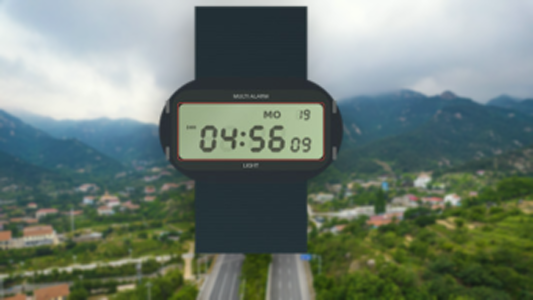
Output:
4,56,09
